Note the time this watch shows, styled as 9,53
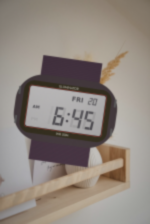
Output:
6,45
